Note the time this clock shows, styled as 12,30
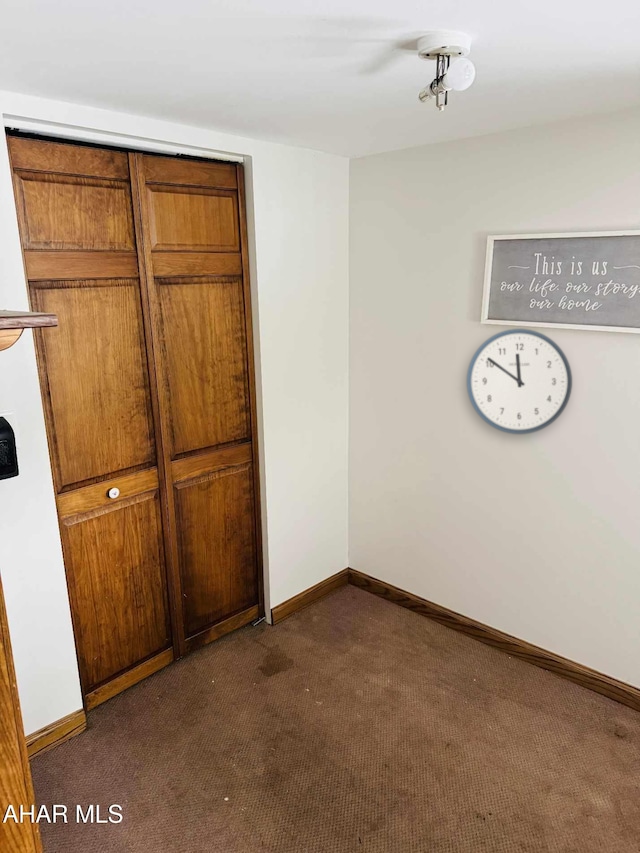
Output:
11,51
